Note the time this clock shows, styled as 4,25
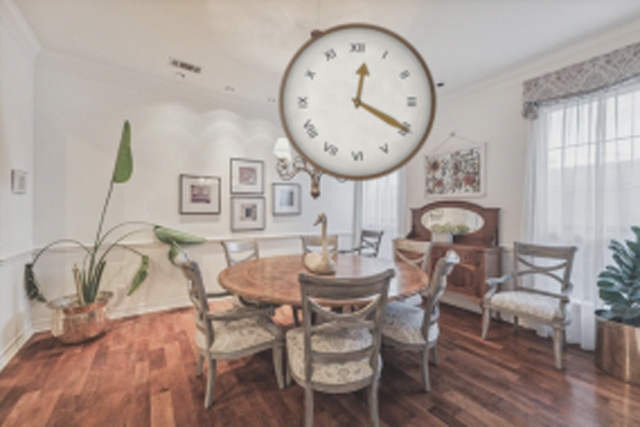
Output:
12,20
